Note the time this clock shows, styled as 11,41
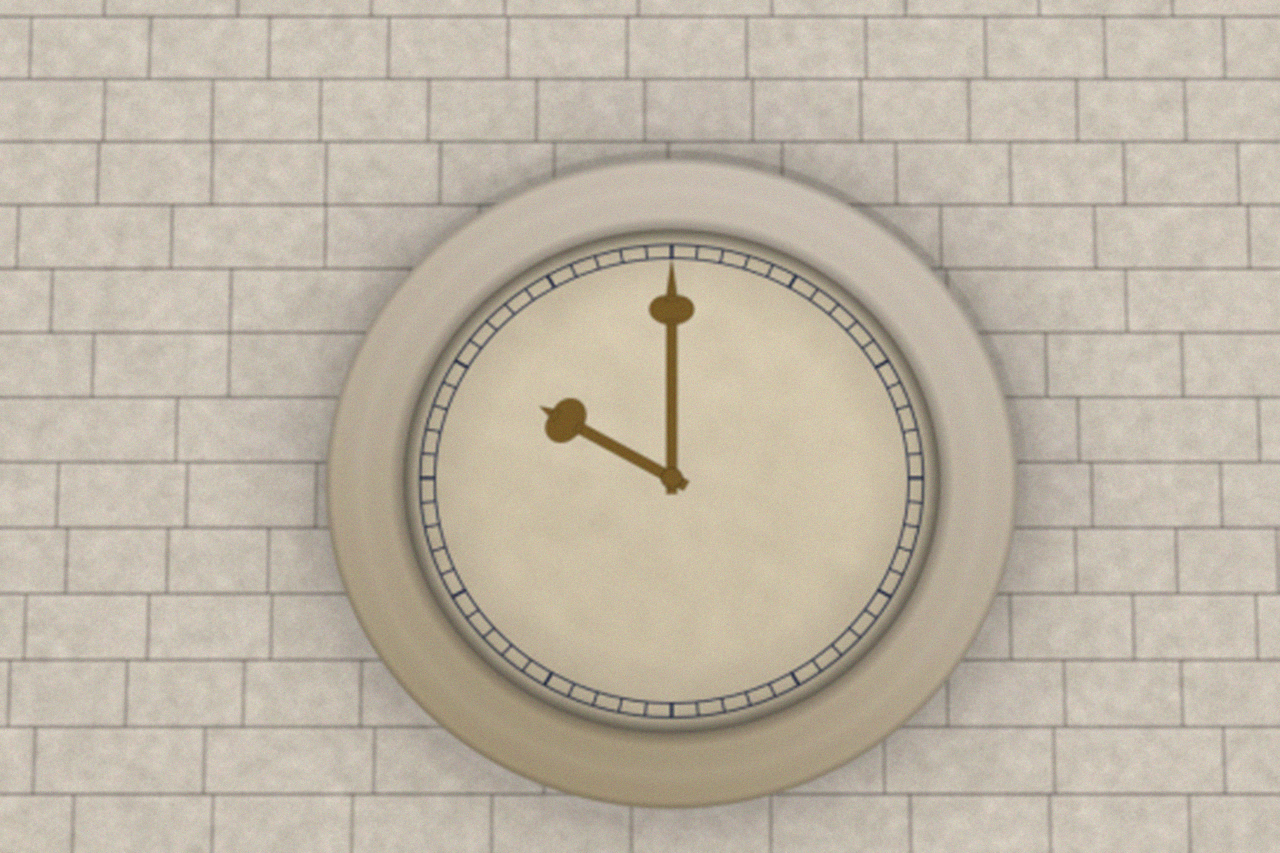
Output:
10,00
